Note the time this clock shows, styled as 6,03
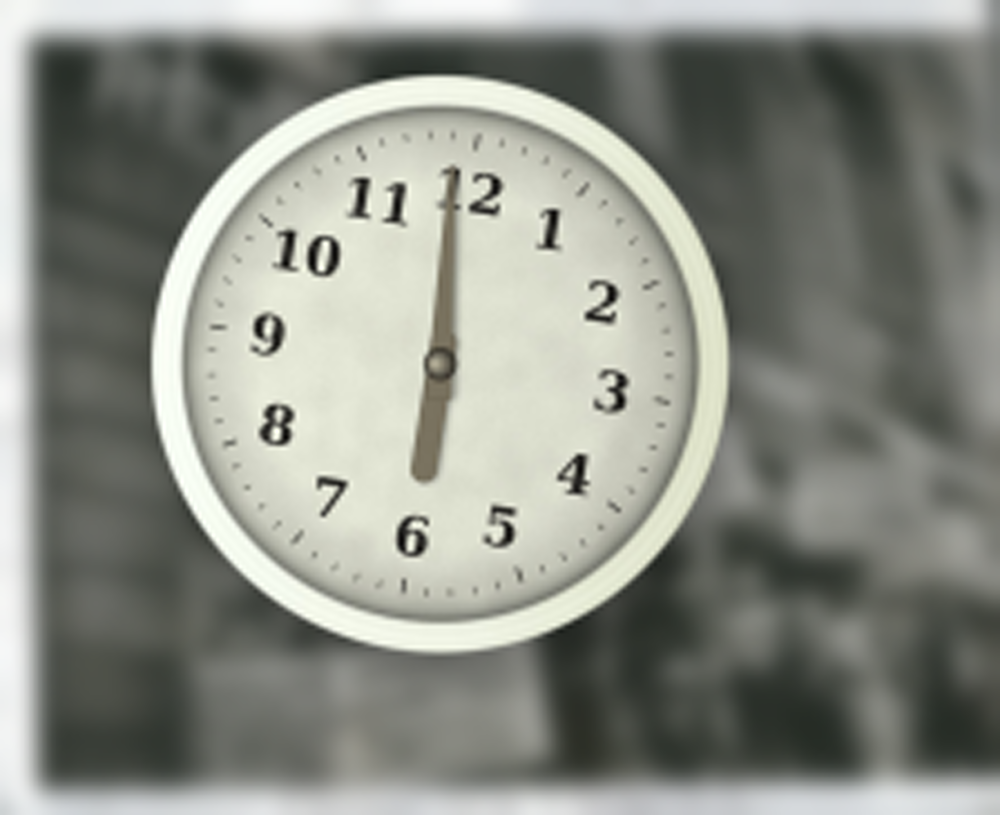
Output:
5,59
